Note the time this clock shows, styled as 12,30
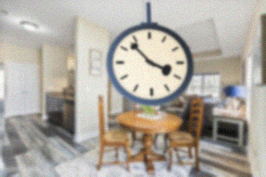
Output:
3,53
